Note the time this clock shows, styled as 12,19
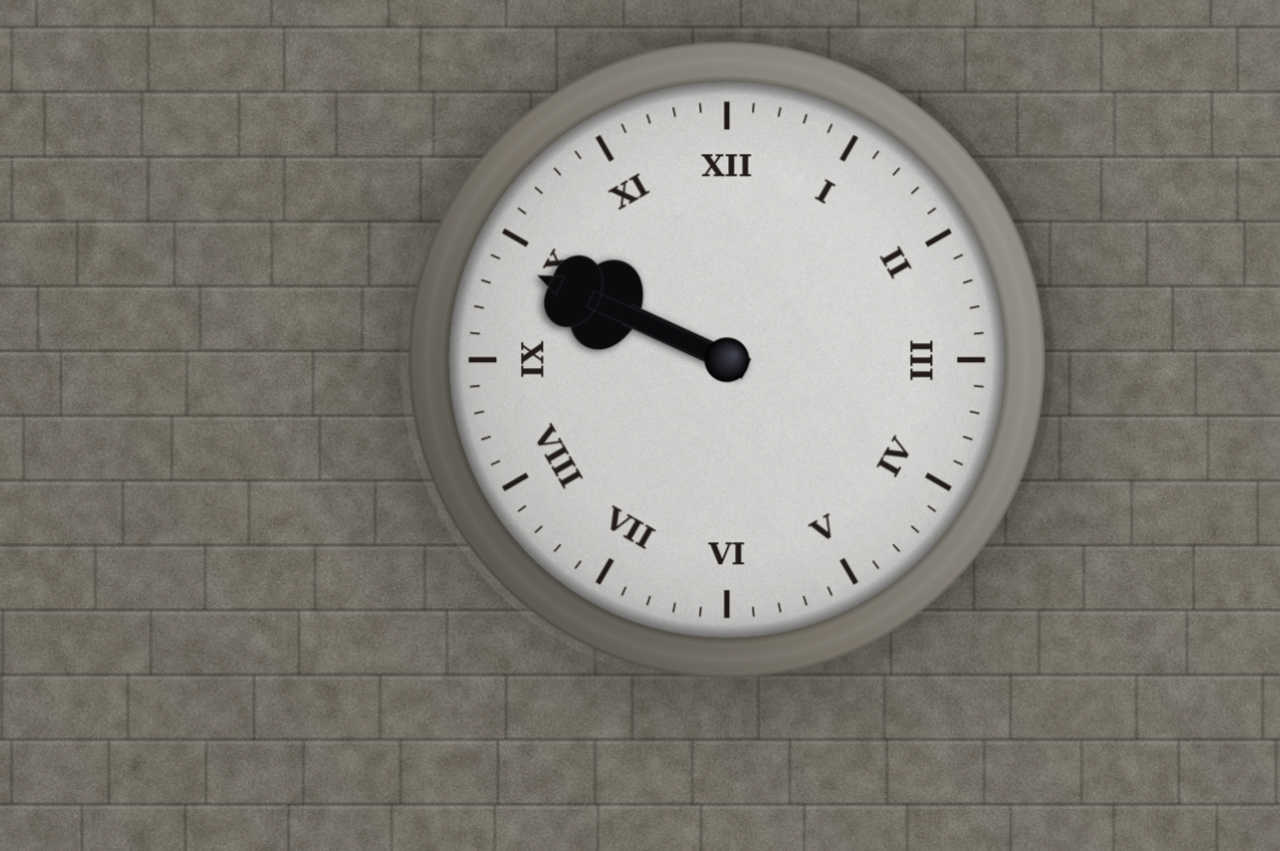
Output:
9,49
